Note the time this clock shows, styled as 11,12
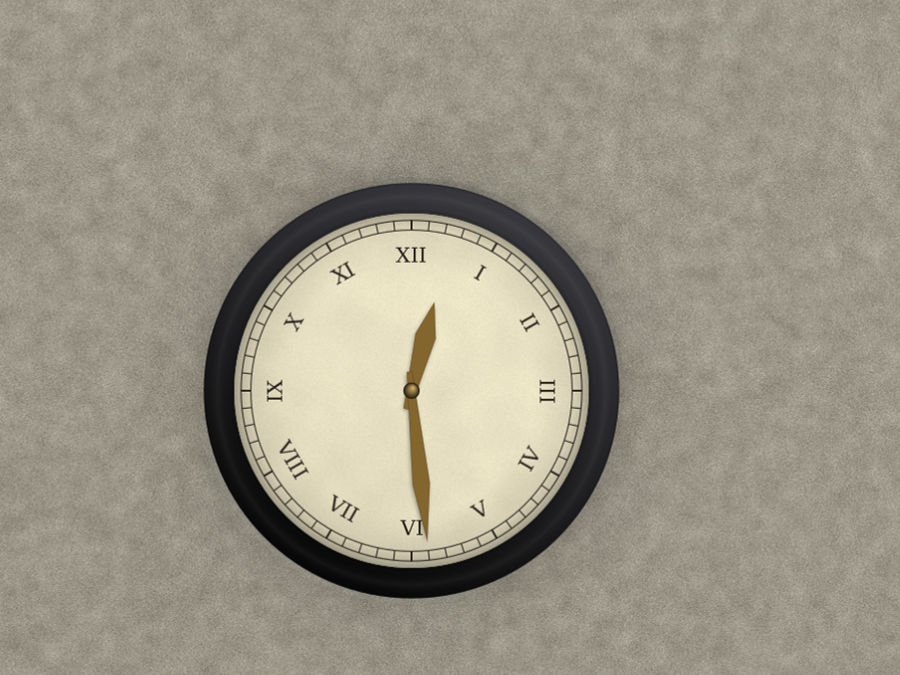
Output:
12,29
